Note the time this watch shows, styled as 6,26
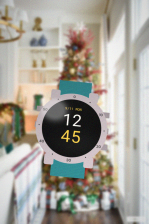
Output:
12,45
